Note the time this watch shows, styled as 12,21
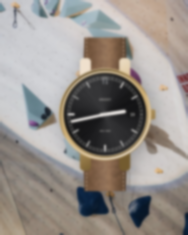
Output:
2,43
